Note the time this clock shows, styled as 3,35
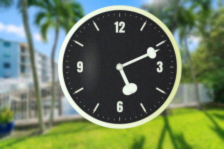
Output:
5,11
